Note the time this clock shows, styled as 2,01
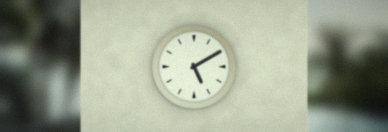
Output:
5,10
